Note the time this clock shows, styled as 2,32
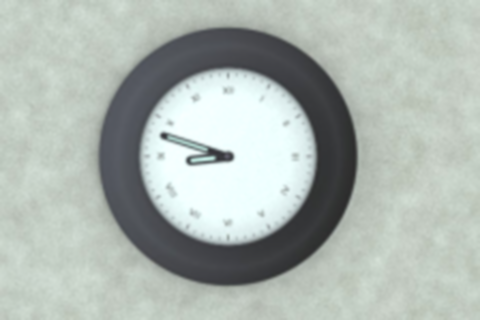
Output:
8,48
